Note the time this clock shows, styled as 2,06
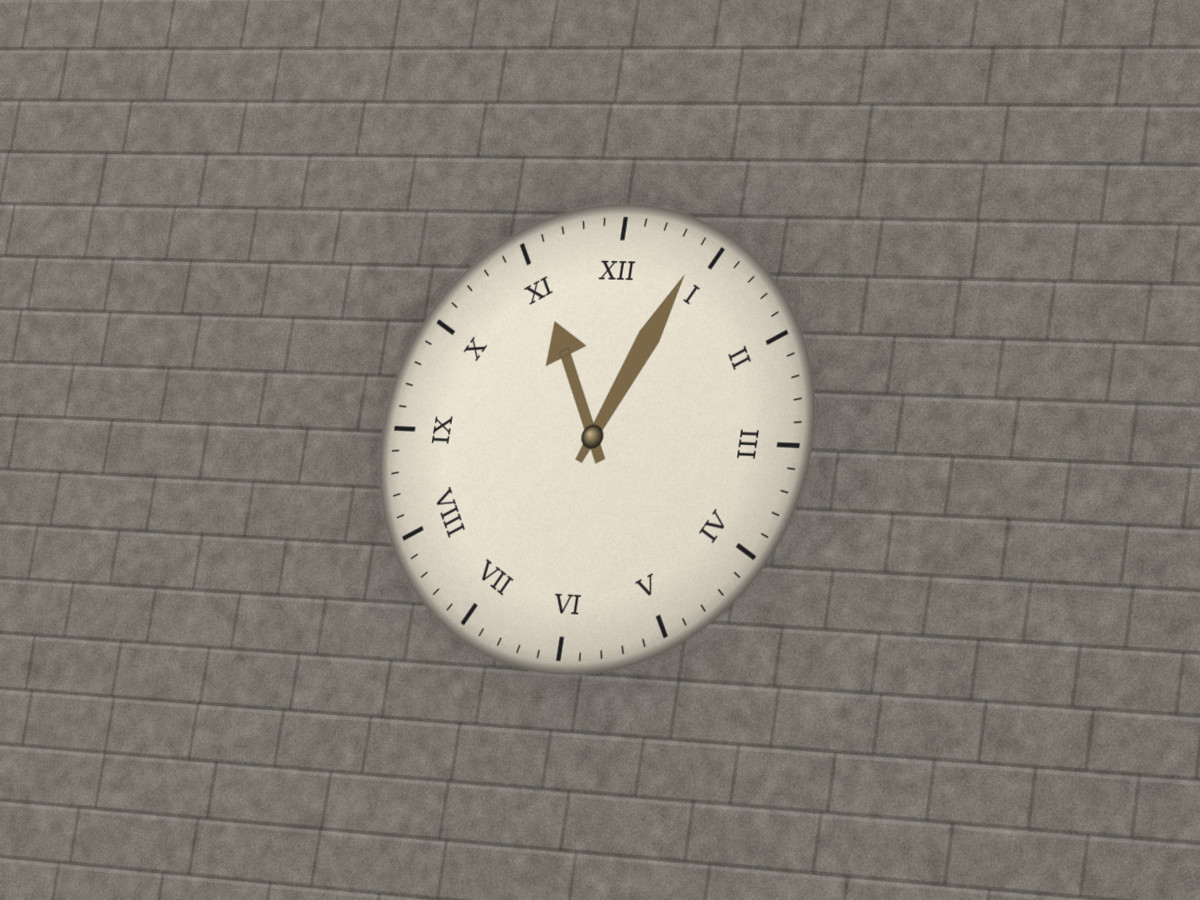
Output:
11,04
